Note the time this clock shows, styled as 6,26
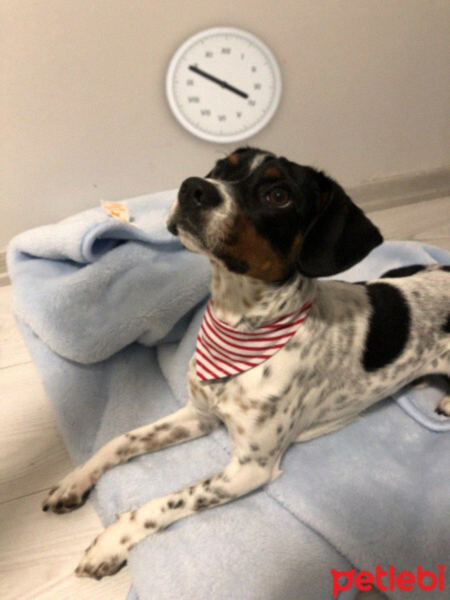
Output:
3,49
